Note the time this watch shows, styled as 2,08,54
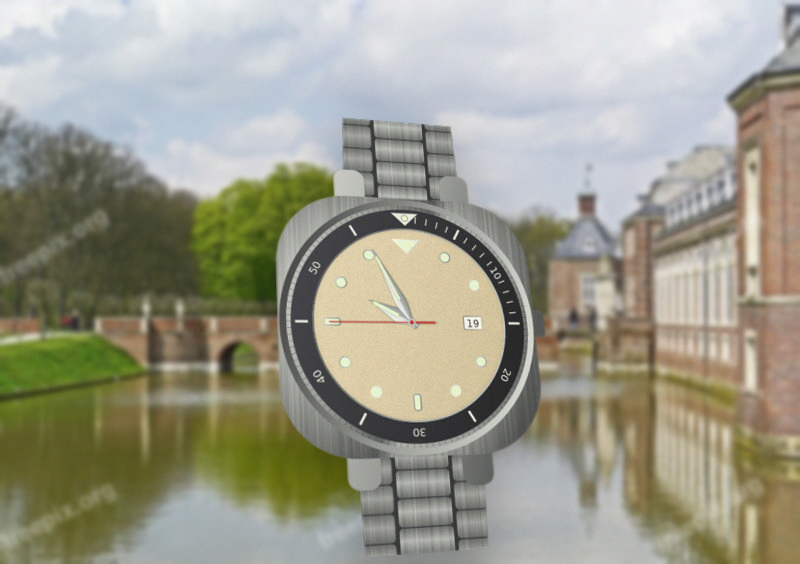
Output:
9,55,45
